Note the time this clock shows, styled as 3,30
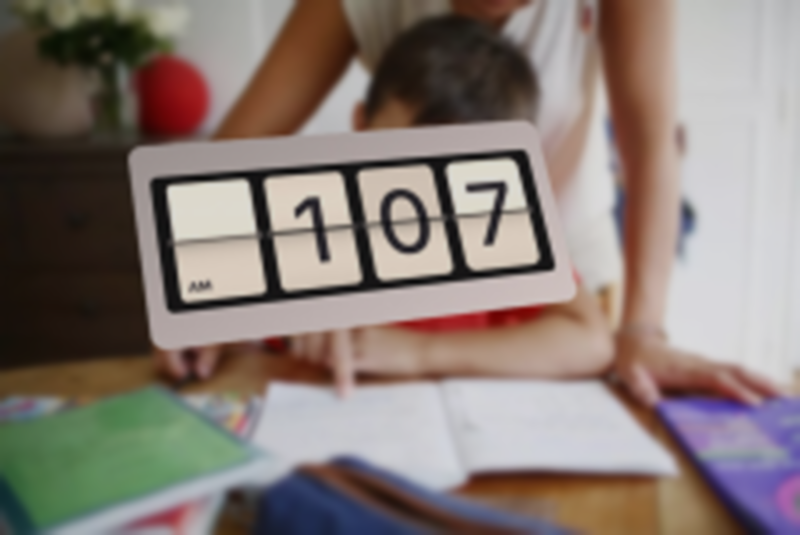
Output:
1,07
